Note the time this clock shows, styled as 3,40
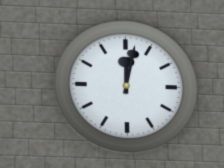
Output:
12,02
